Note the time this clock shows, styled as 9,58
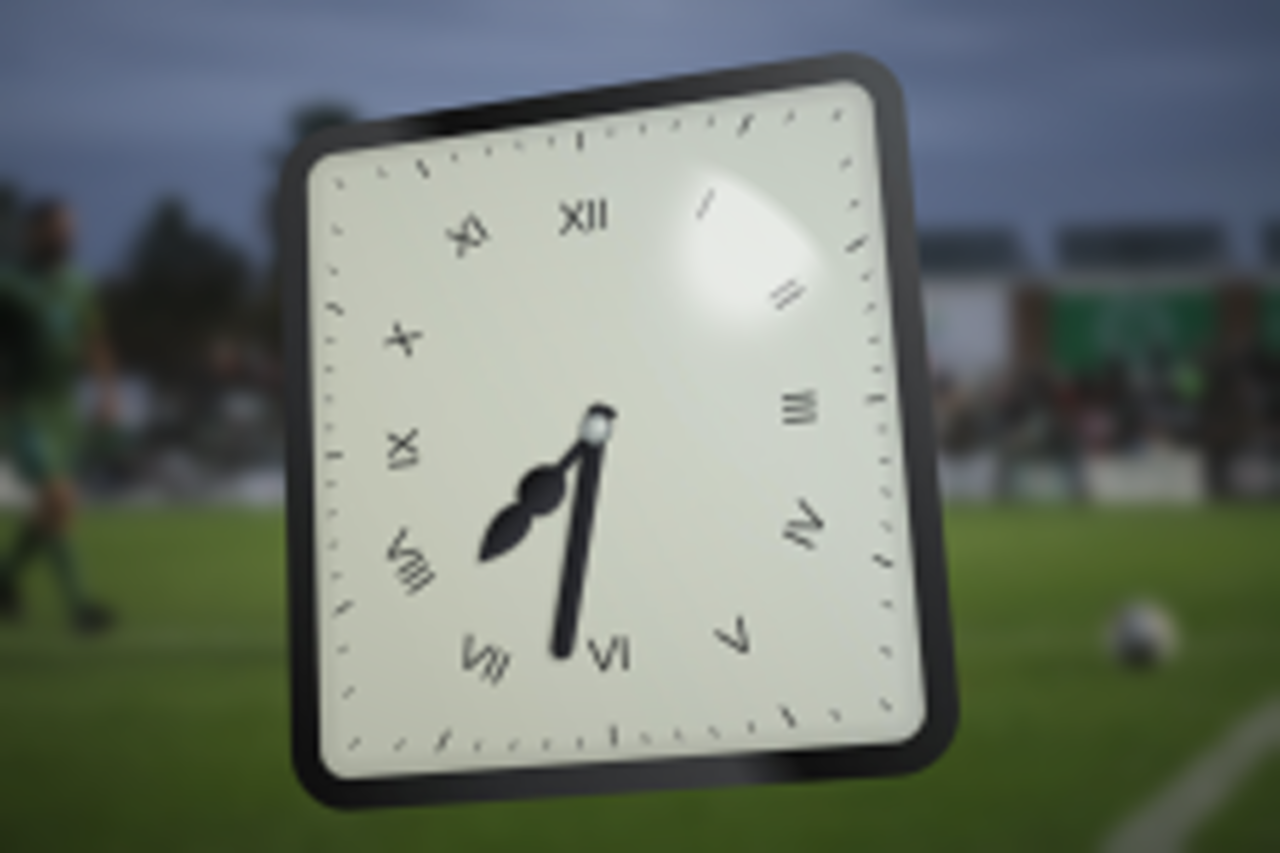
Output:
7,32
